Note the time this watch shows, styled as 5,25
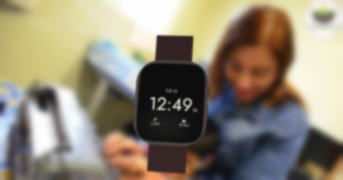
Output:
12,49
